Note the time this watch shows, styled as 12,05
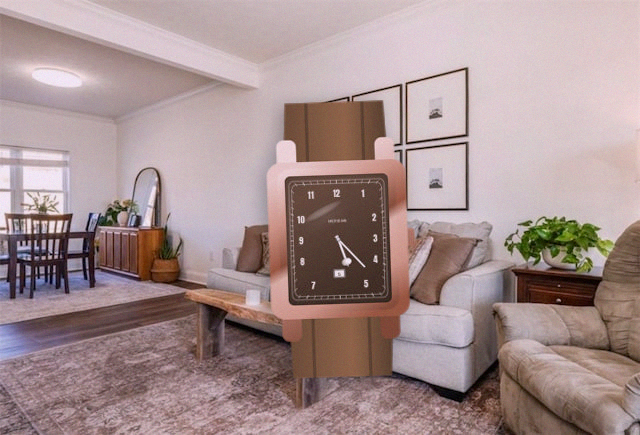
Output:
5,23
